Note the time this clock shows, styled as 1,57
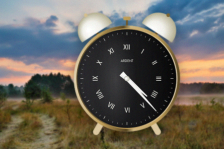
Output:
4,23
